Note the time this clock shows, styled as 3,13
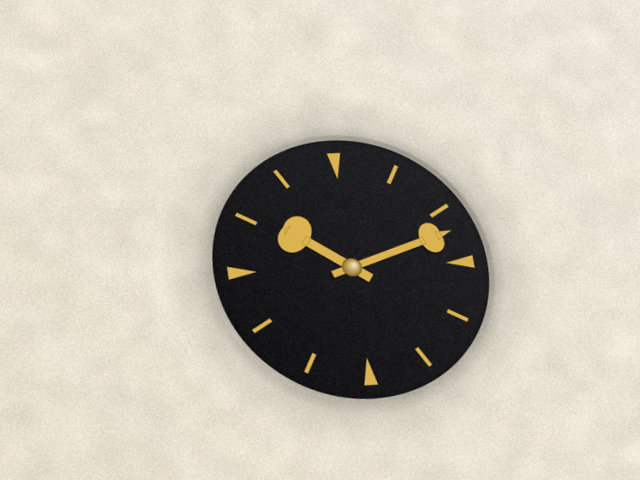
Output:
10,12
